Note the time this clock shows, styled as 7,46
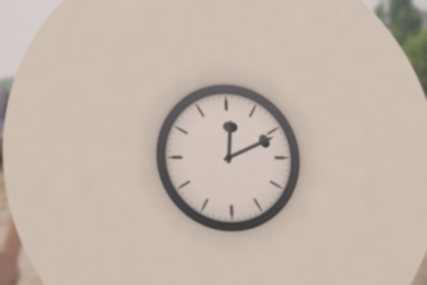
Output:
12,11
